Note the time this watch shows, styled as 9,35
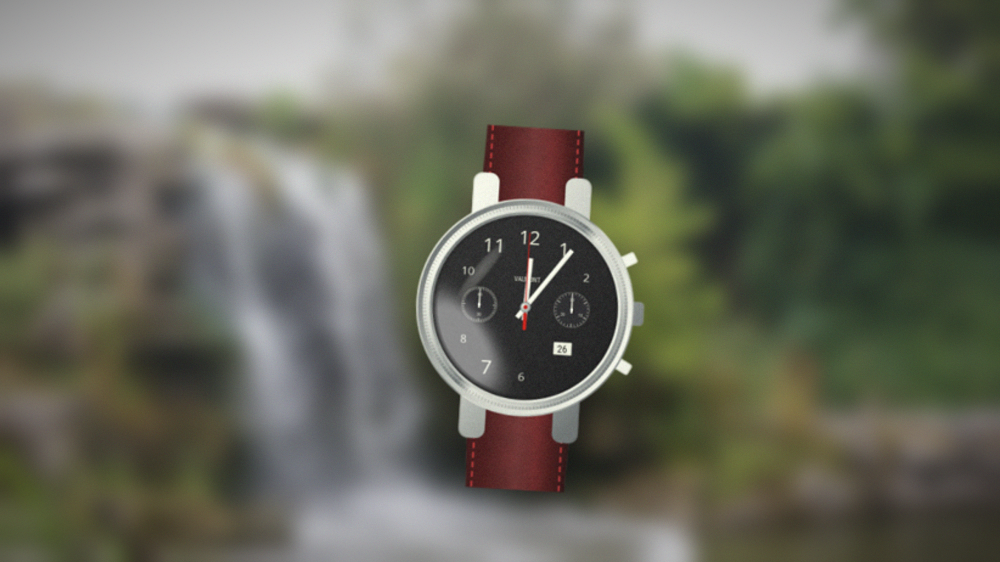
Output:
12,06
